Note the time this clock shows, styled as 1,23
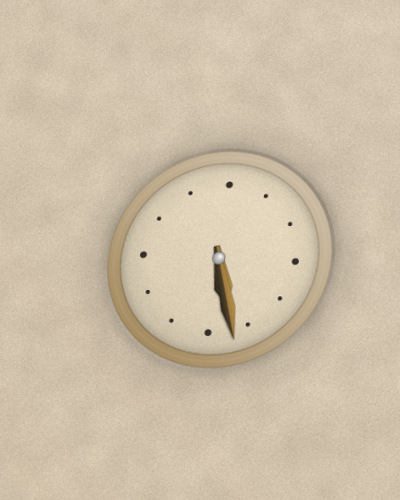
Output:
5,27
